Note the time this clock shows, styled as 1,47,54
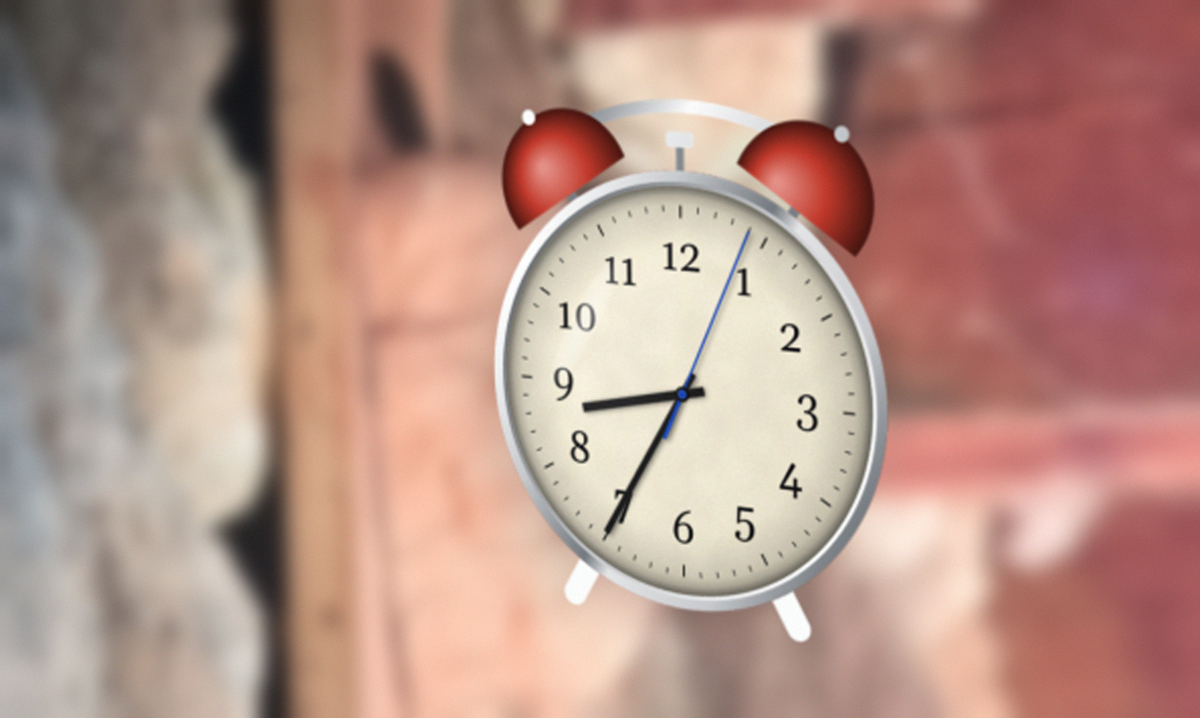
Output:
8,35,04
